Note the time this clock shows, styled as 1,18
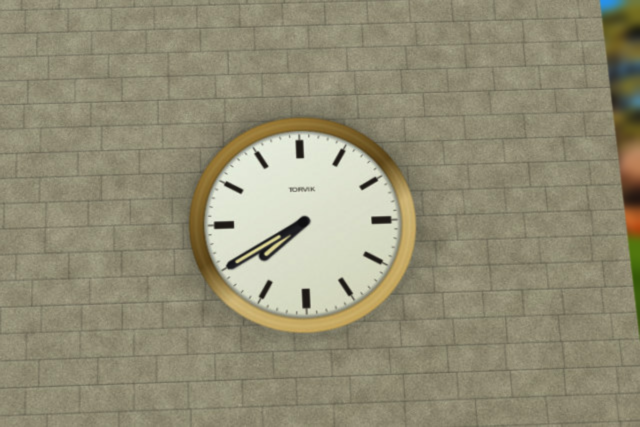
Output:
7,40
